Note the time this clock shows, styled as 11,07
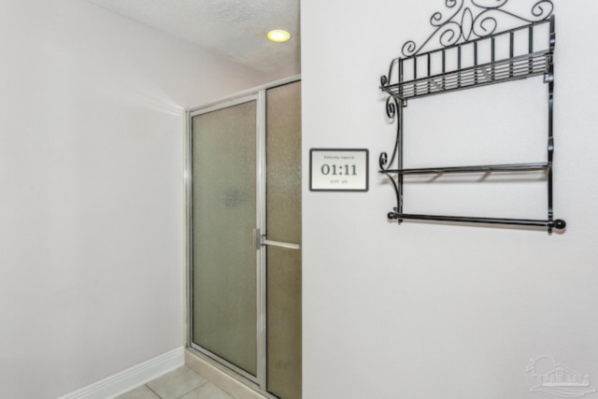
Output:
1,11
